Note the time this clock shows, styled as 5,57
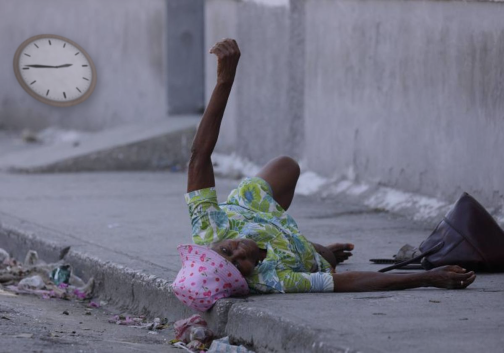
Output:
2,46
